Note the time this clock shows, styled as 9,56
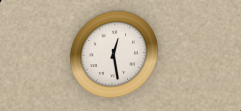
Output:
12,28
